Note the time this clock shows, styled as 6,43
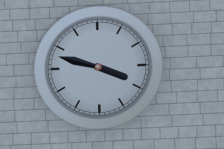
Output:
3,48
